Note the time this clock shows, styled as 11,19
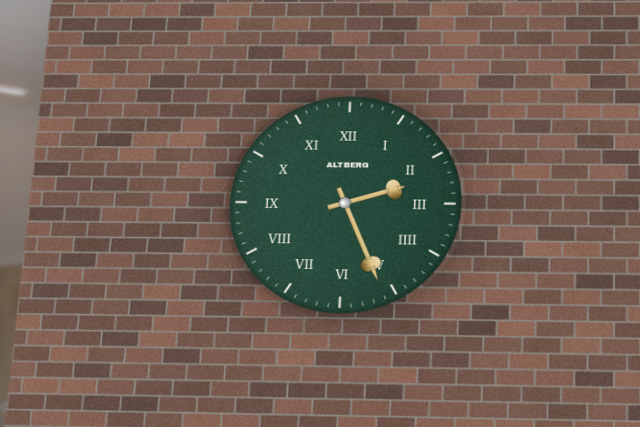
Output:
2,26
